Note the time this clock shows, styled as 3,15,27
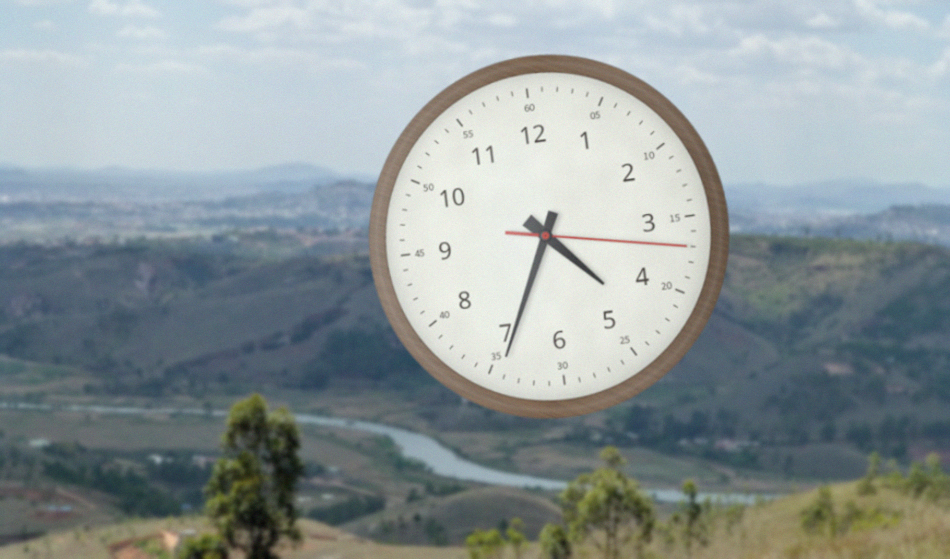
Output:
4,34,17
